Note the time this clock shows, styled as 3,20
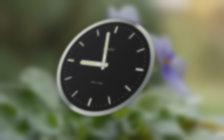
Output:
8,58
